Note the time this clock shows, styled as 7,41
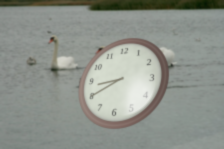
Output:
8,40
